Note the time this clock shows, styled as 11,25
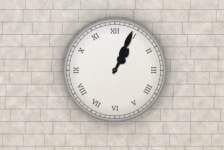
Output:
1,04
